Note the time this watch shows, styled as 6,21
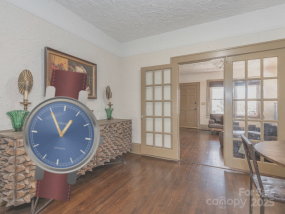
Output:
12,55
